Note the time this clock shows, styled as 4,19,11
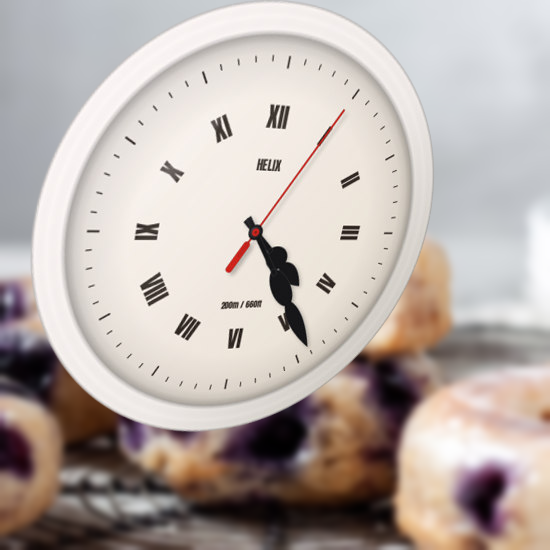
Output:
4,24,05
